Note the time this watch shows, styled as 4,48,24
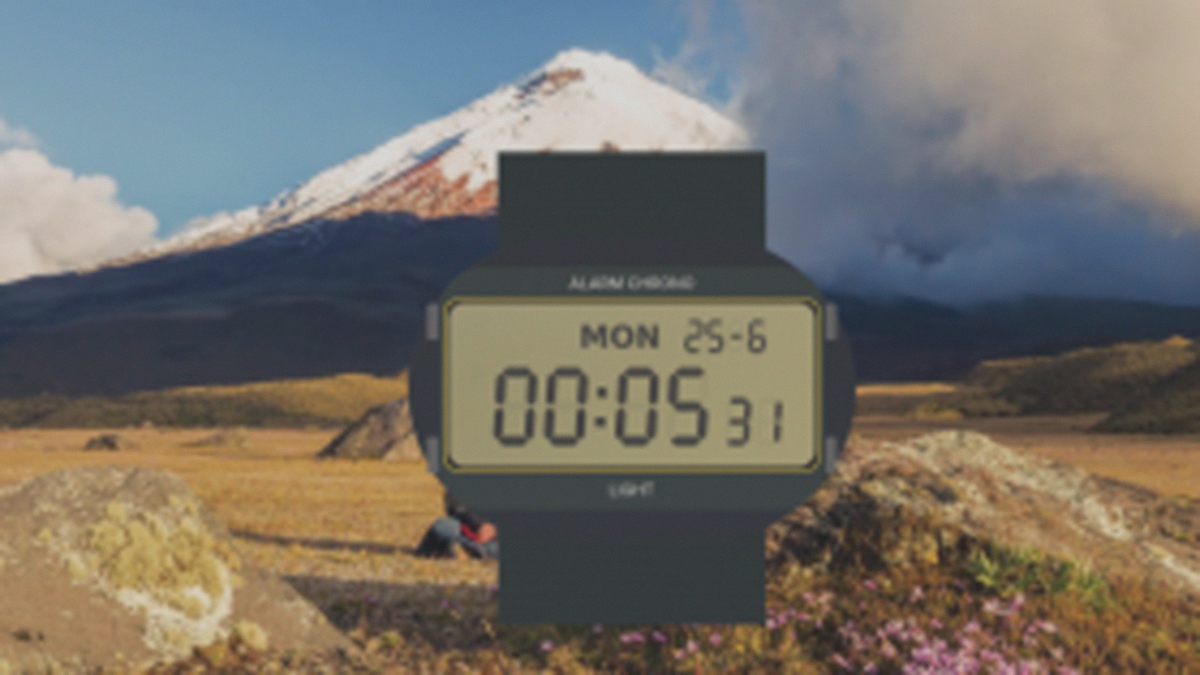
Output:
0,05,31
